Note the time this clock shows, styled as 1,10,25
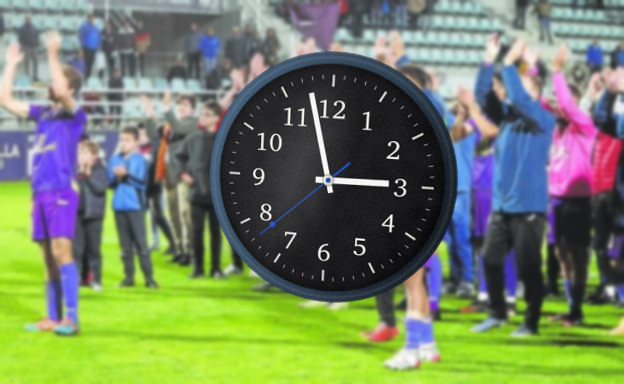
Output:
2,57,38
